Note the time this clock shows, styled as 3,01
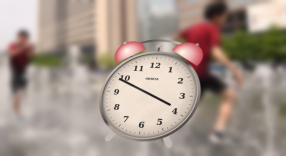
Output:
3,49
